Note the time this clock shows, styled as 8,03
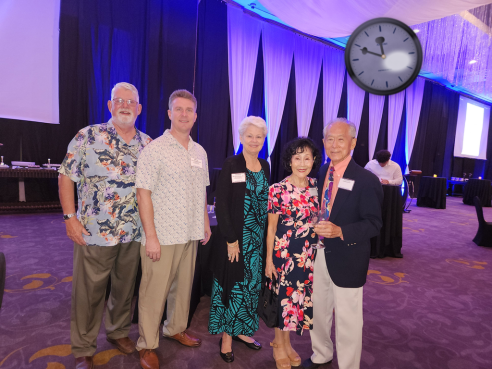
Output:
11,49
